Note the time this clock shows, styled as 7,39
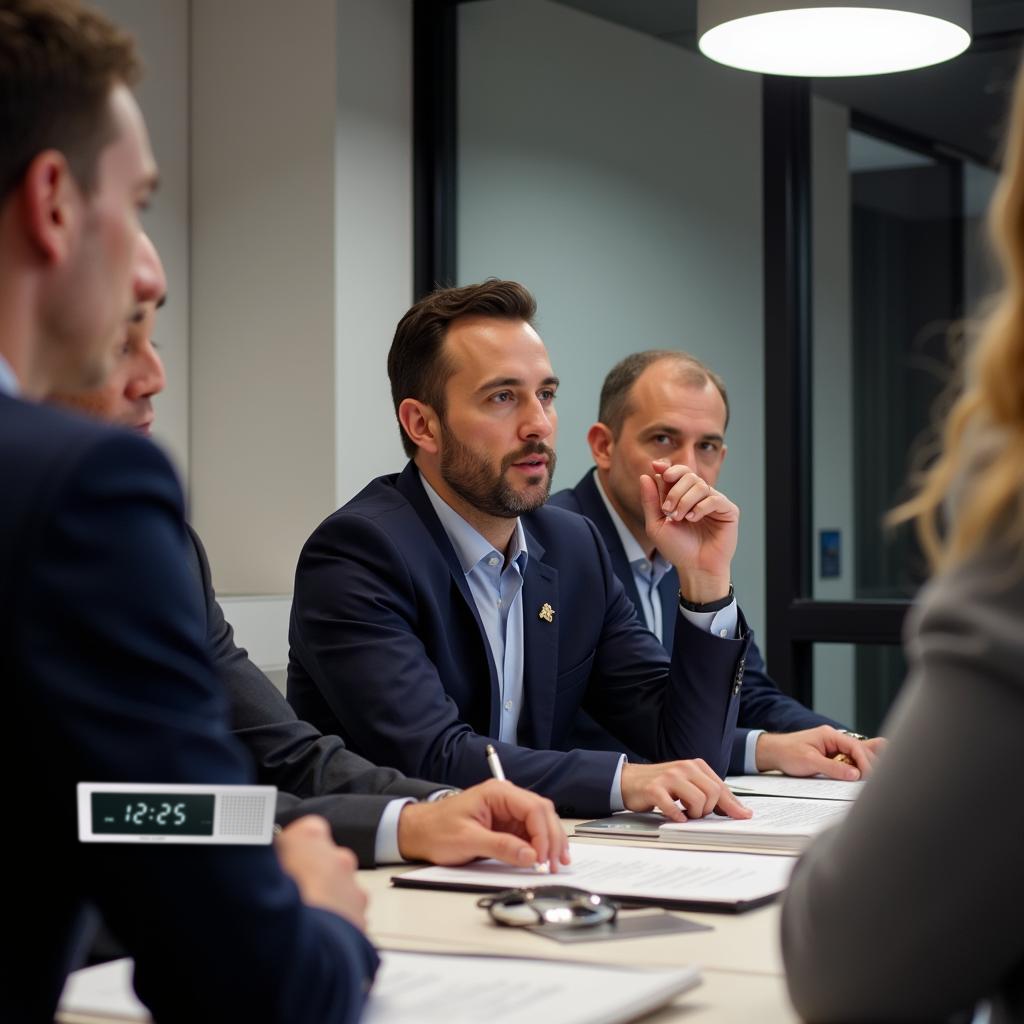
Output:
12,25
